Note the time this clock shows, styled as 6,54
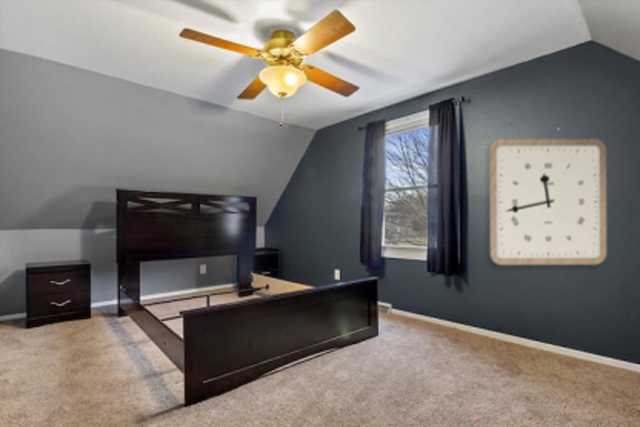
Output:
11,43
